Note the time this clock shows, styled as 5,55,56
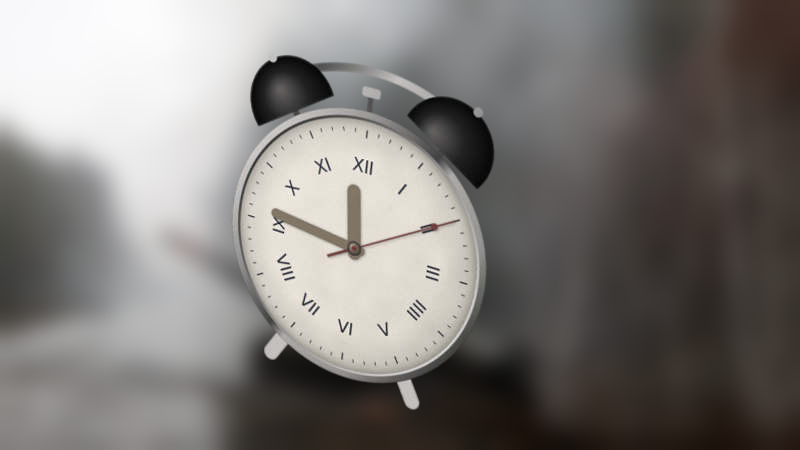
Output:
11,46,10
